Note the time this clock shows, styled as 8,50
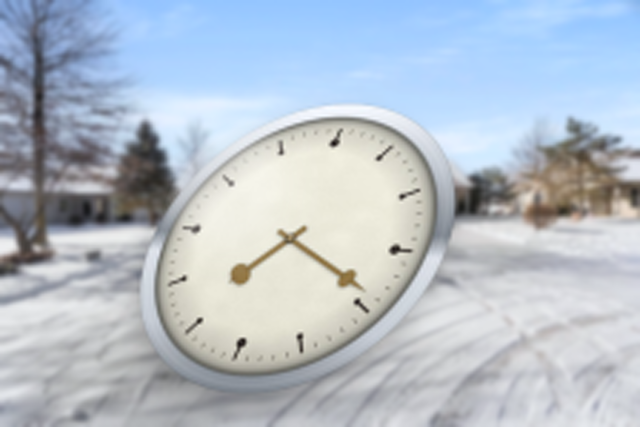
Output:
7,19
